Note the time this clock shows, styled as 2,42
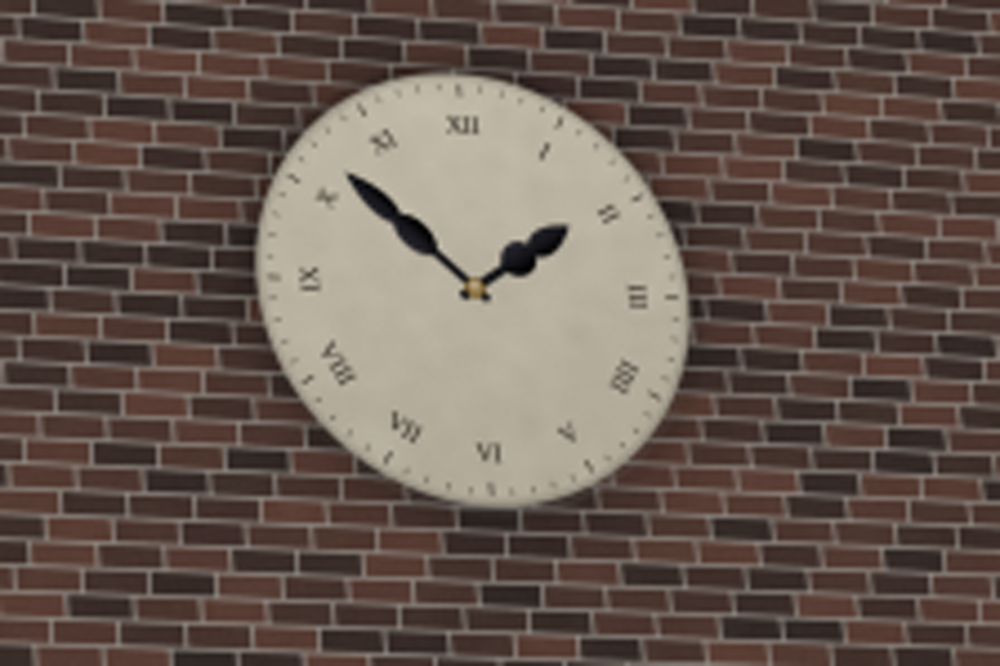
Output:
1,52
